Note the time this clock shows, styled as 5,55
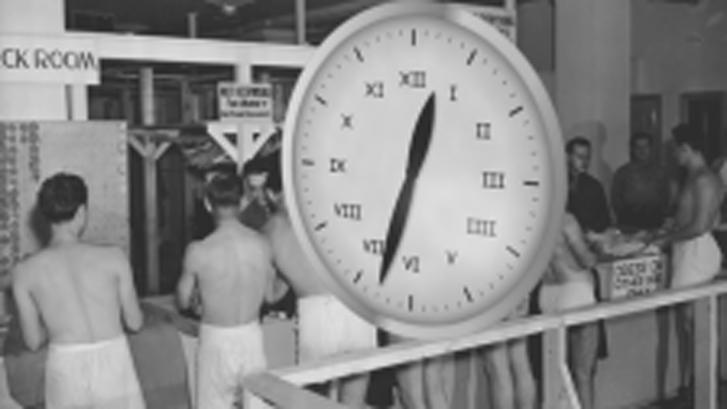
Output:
12,33
